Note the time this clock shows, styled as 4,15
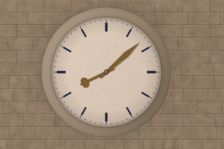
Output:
8,08
